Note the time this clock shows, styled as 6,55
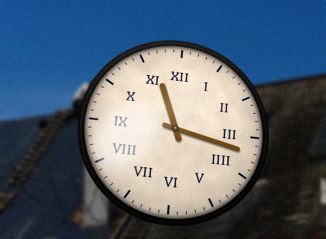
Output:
11,17
